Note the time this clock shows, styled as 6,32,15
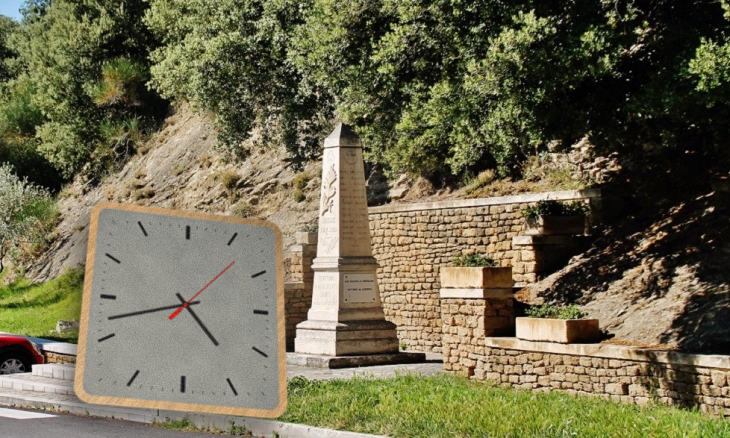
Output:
4,42,07
